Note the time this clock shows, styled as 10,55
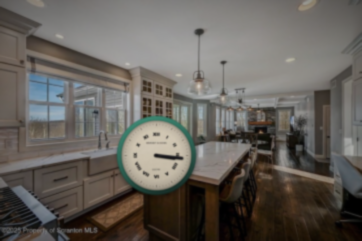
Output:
3,16
